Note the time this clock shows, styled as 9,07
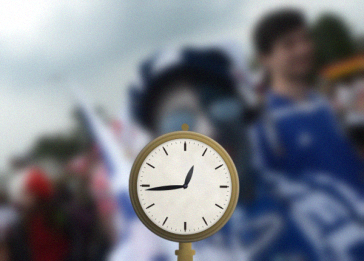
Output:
12,44
